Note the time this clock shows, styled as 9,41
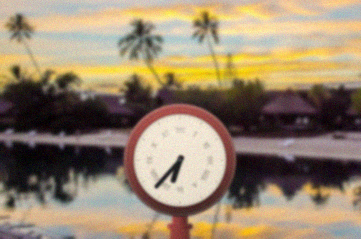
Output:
6,37
